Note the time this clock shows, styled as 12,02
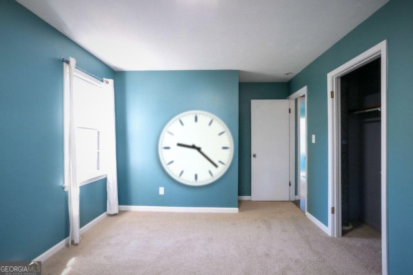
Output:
9,22
